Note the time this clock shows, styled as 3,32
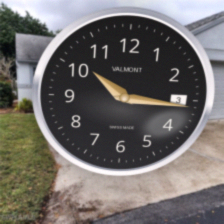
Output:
10,16
